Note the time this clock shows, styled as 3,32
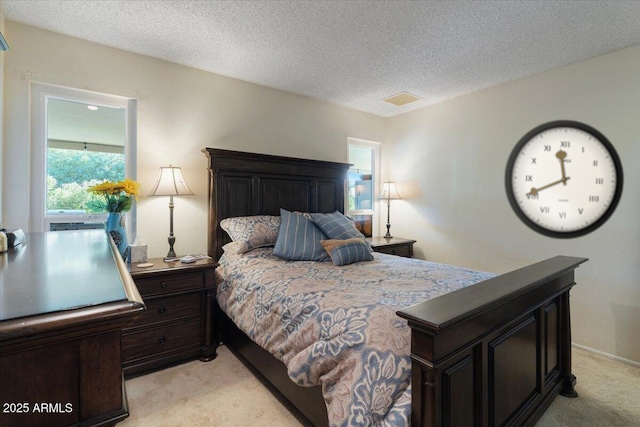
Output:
11,41
